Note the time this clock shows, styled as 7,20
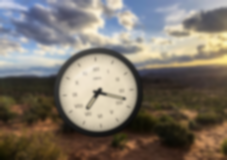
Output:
7,18
